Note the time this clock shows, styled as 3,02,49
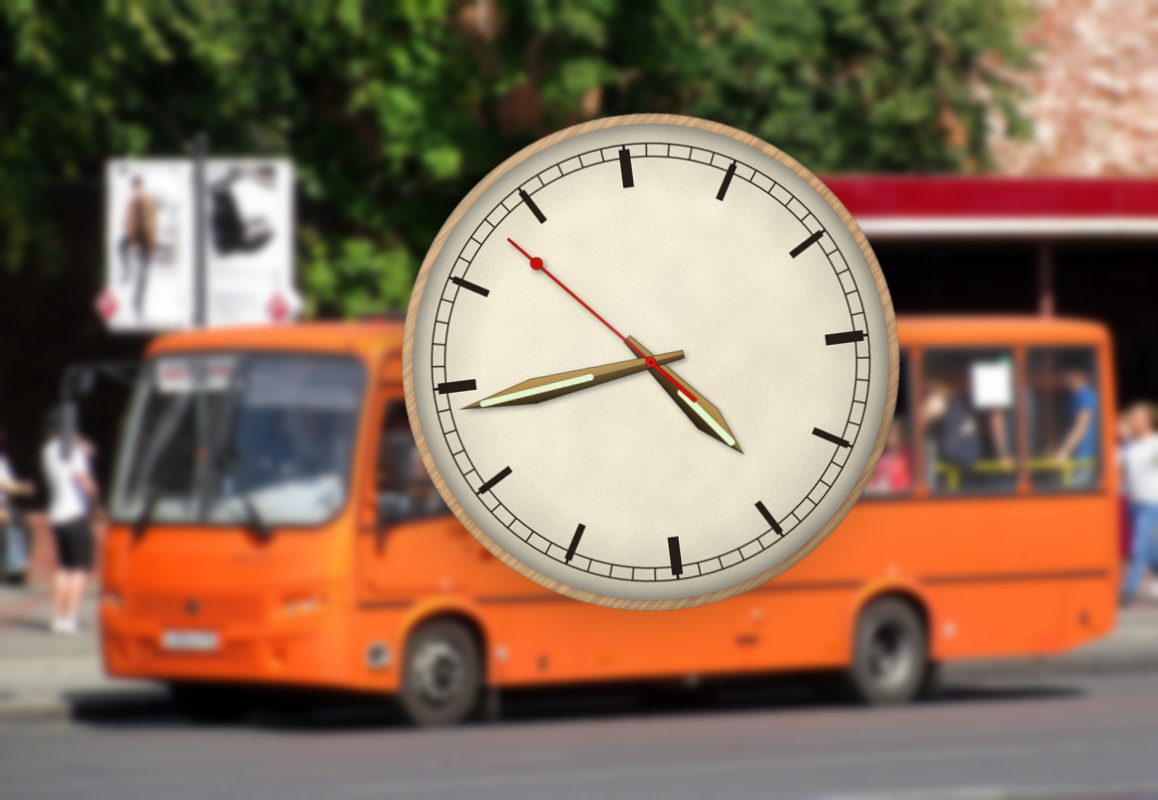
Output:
4,43,53
